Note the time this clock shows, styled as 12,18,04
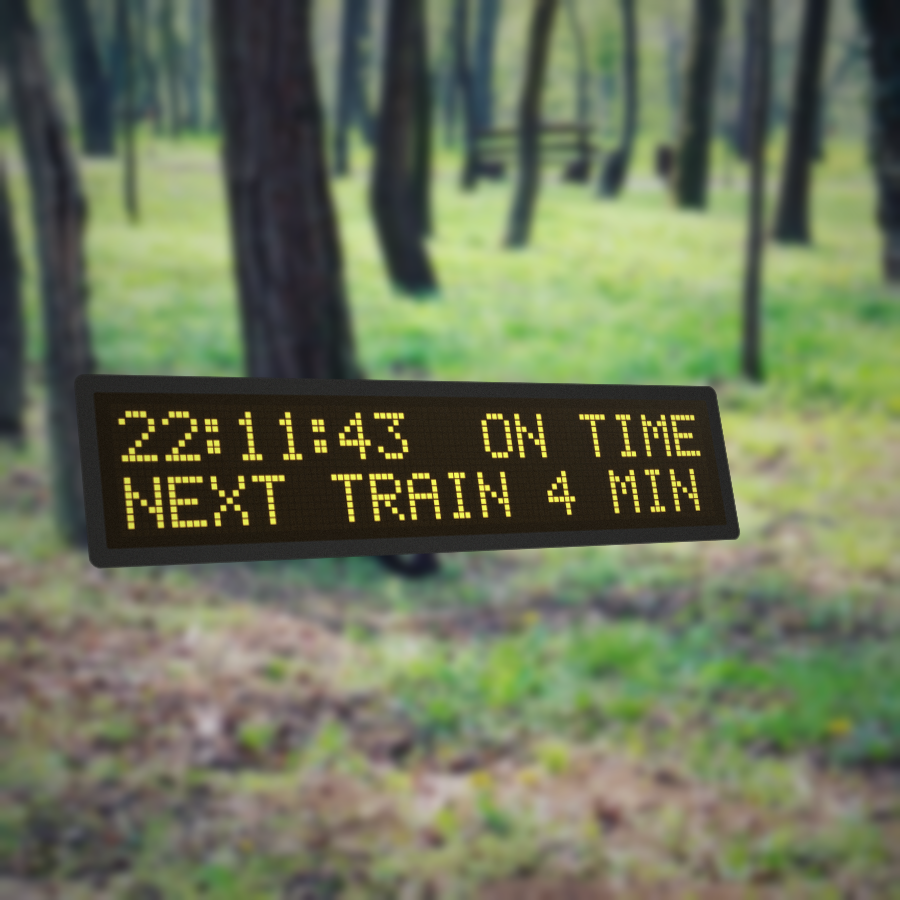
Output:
22,11,43
